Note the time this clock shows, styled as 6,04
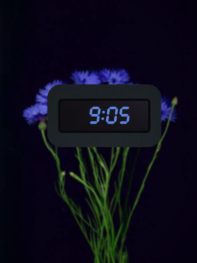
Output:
9,05
